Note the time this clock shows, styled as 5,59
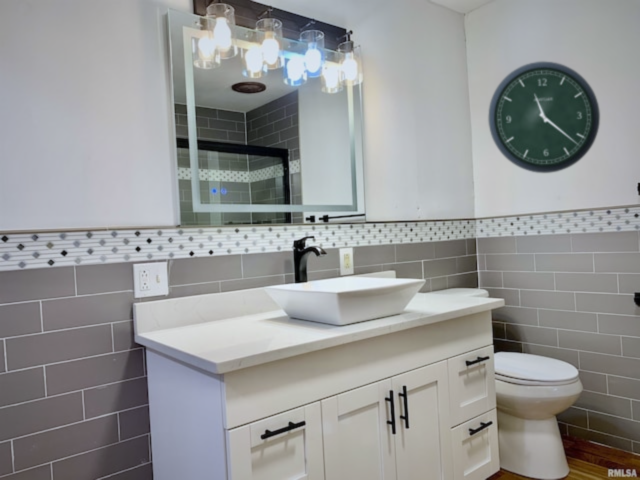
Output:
11,22
